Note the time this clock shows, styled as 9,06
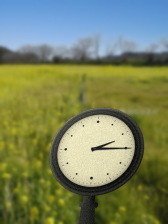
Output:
2,15
